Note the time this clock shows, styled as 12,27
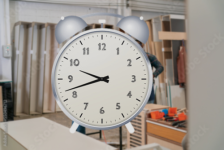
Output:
9,42
